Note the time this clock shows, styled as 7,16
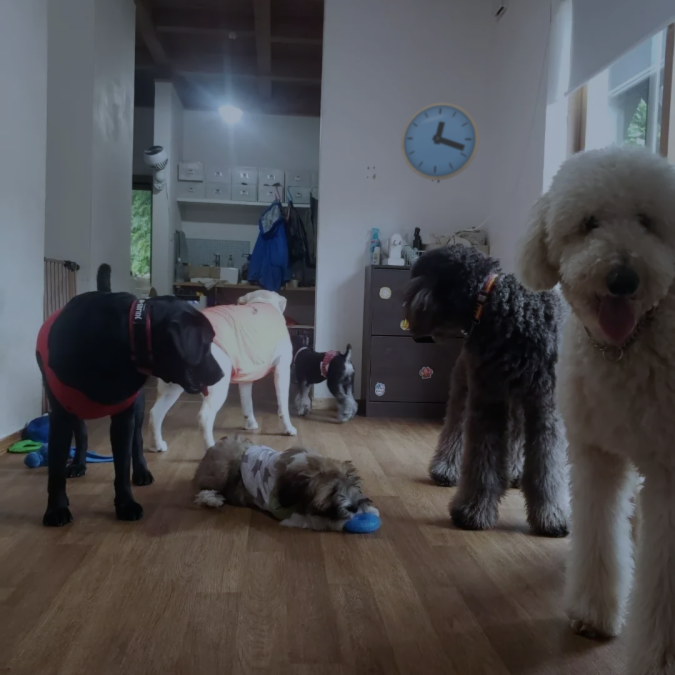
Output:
12,18
